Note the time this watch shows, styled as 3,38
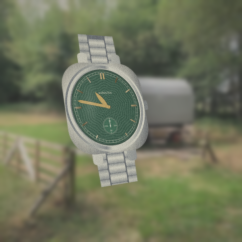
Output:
10,47
